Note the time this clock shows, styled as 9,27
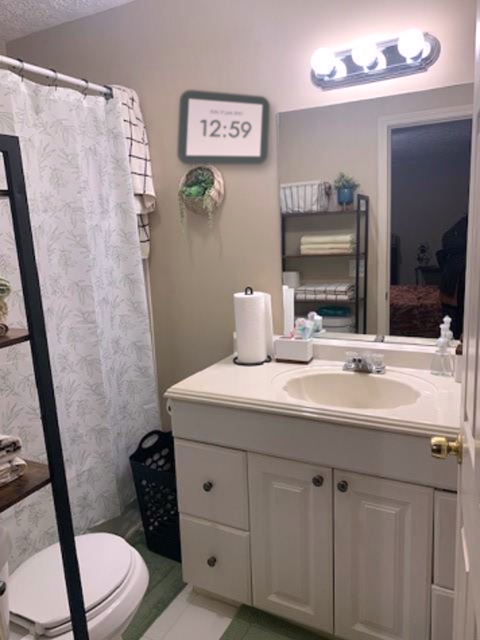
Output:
12,59
